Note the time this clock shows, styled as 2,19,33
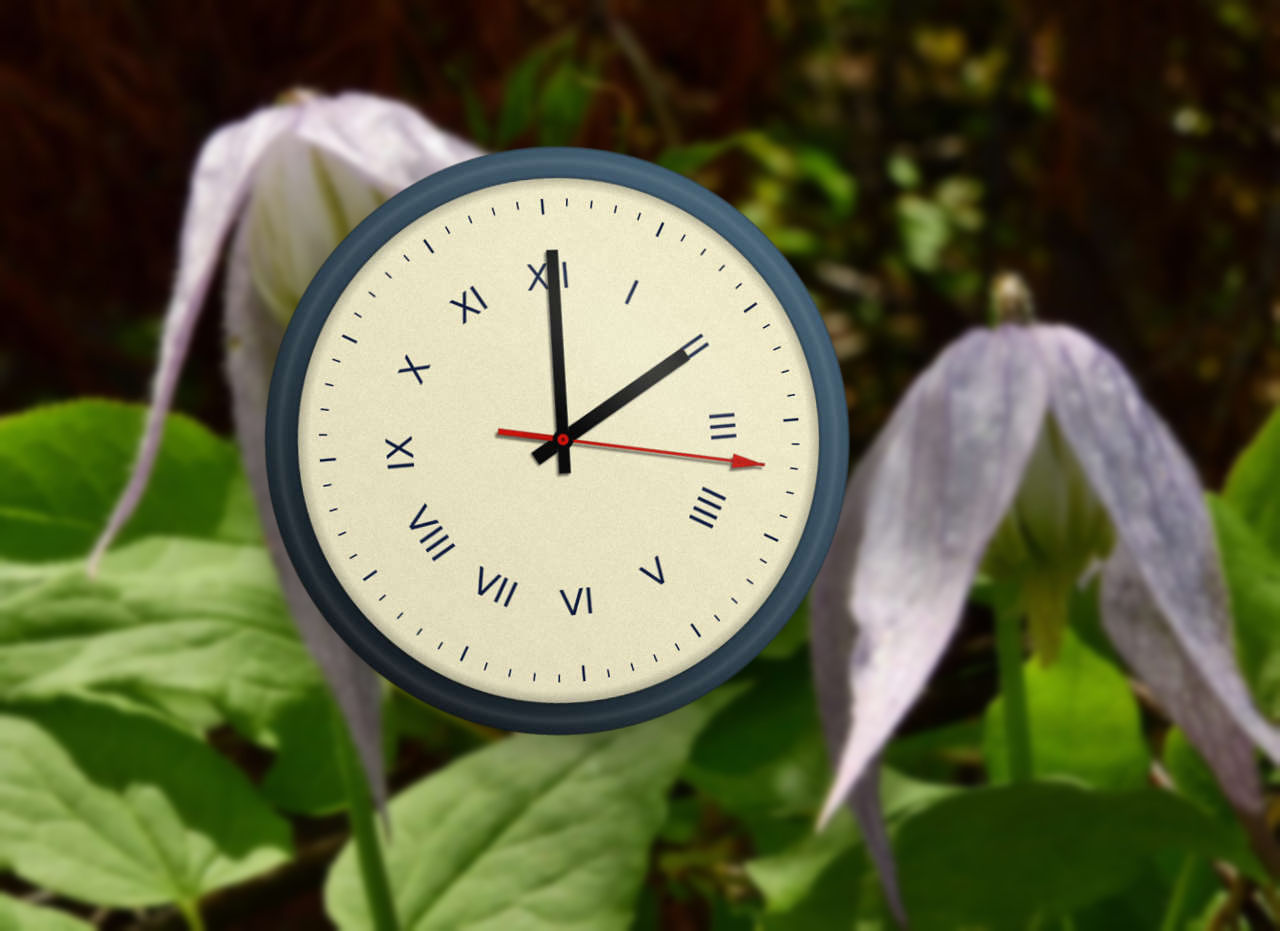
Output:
2,00,17
